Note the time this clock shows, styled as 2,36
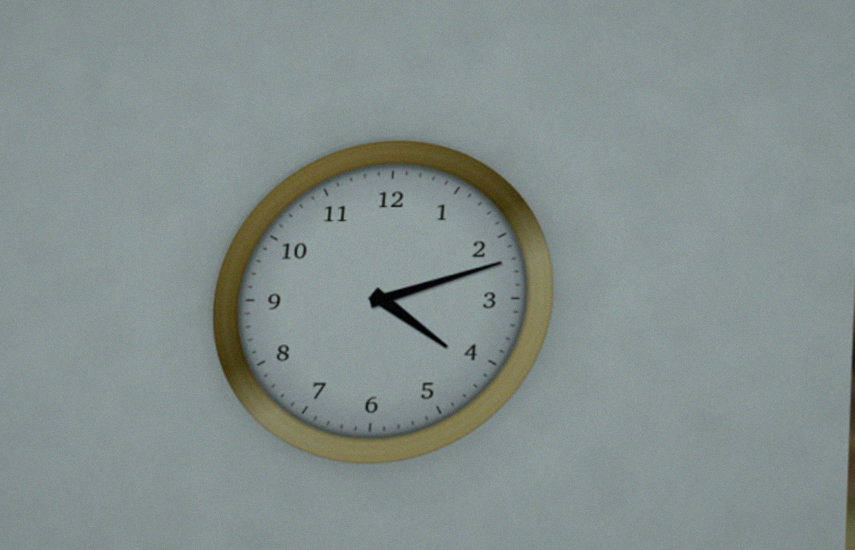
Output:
4,12
